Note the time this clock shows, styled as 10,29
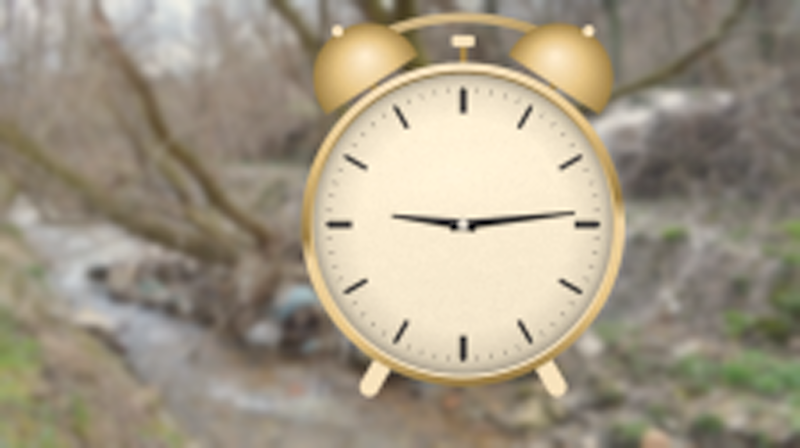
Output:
9,14
